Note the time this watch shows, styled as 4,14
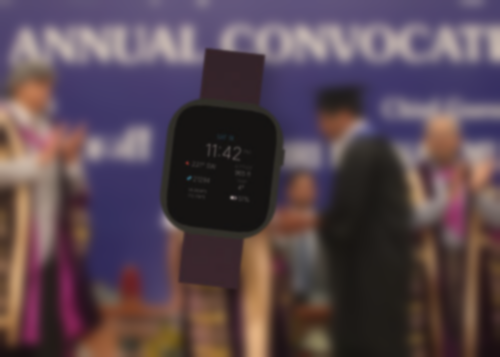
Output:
11,42
